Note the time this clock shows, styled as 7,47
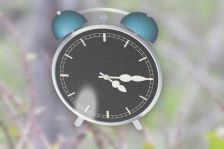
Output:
4,15
